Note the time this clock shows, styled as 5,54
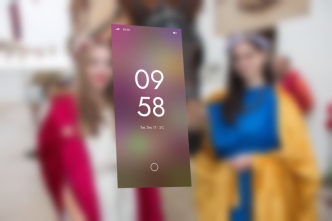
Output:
9,58
